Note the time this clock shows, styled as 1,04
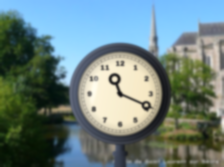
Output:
11,19
